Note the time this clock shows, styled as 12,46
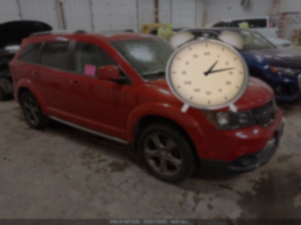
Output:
1,13
